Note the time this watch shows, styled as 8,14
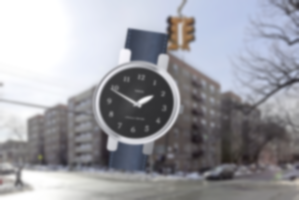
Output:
1,49
